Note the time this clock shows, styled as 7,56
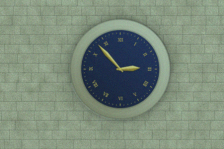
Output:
2,53
